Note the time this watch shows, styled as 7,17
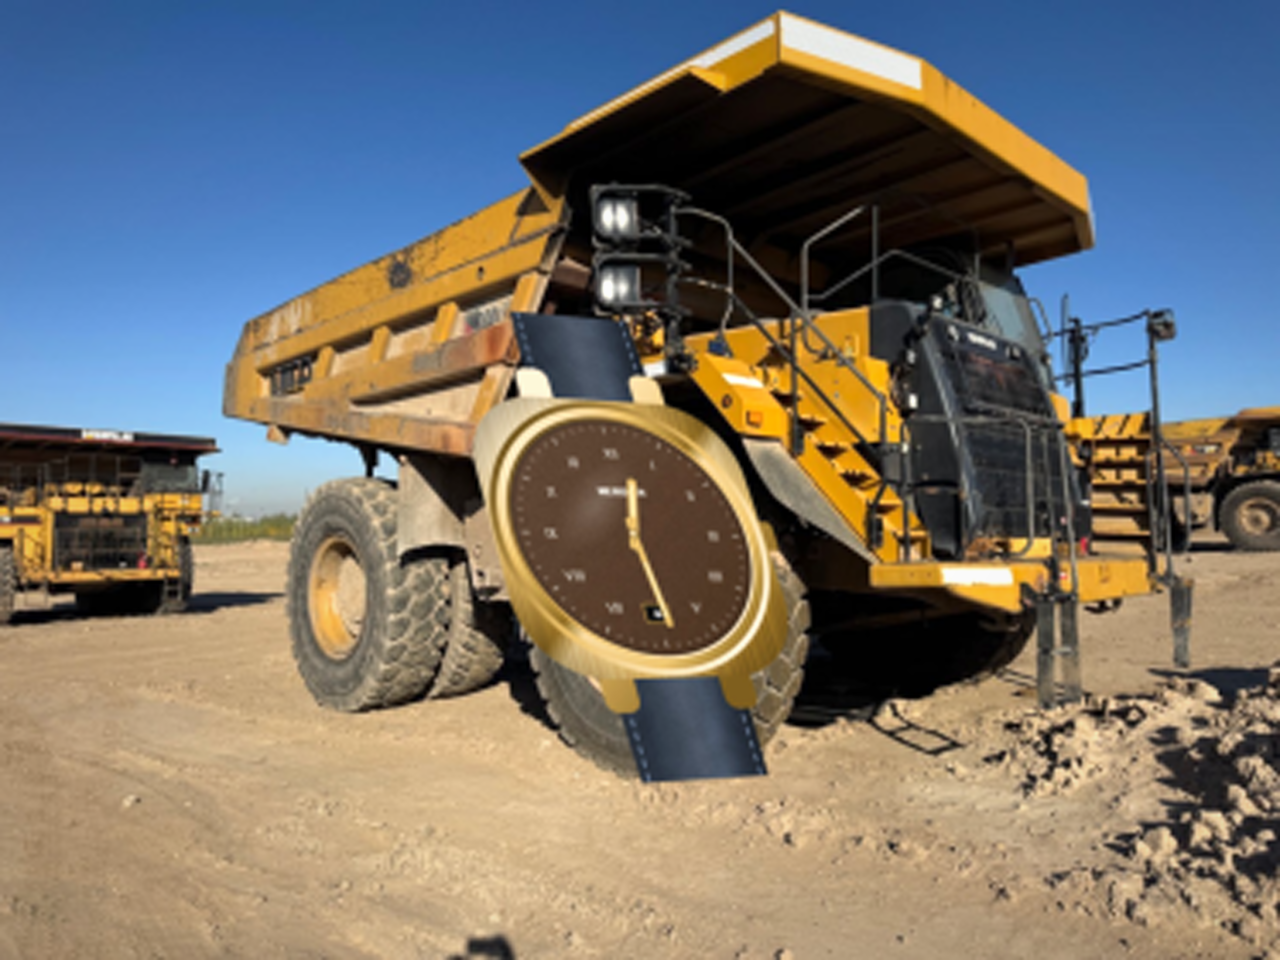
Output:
12,29
